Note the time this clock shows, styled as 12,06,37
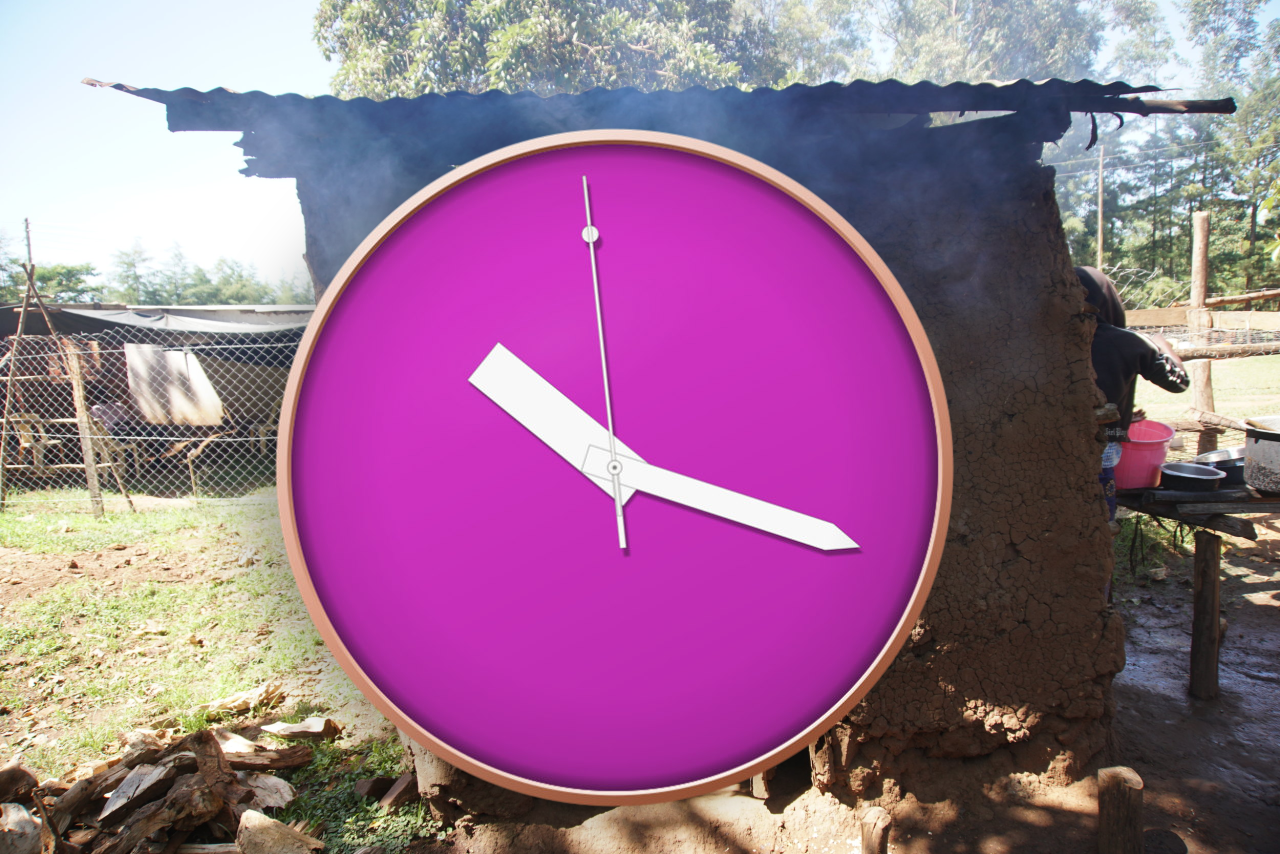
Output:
10,17,59
